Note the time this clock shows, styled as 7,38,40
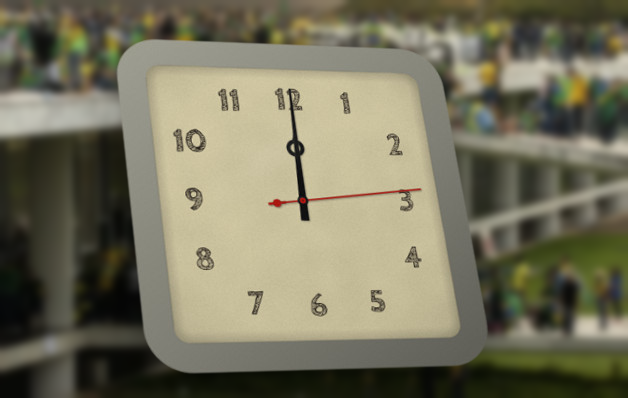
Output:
12,00,14
